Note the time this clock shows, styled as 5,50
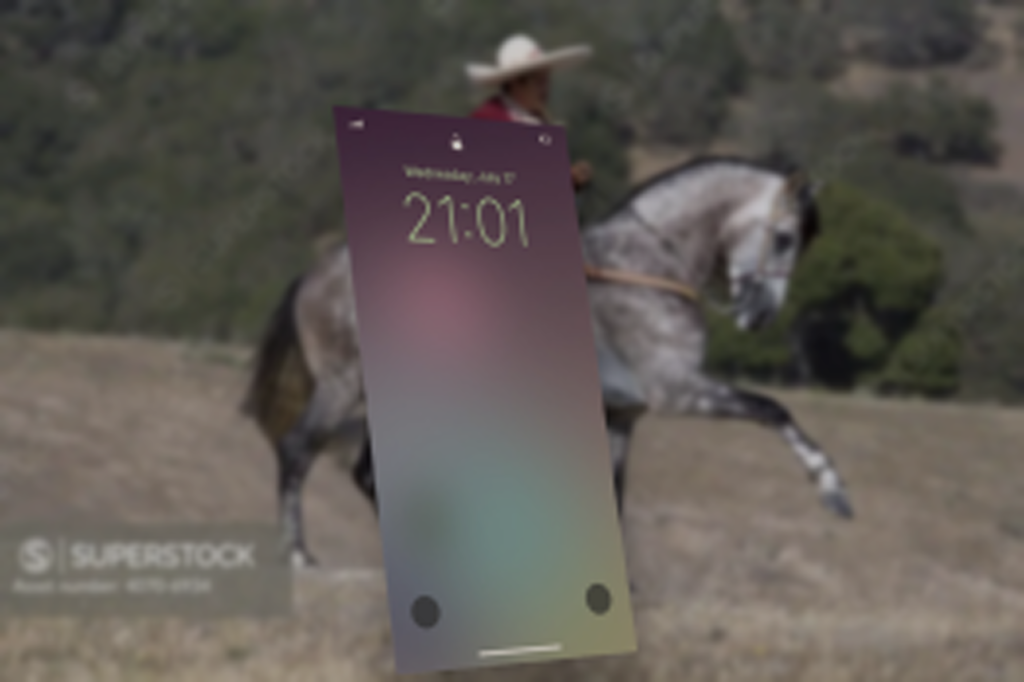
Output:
21,01
